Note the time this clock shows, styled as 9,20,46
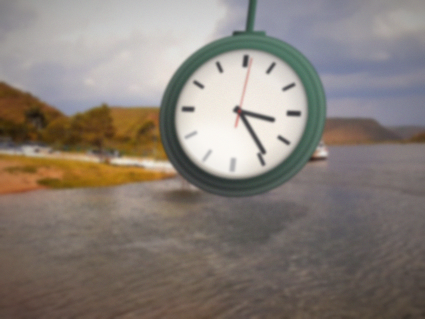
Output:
3,24,01
